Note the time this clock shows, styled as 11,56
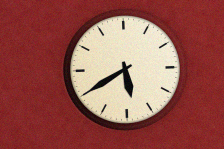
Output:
5,40
